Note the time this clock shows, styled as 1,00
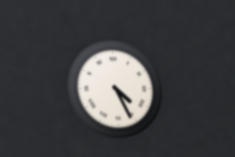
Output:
4,26
